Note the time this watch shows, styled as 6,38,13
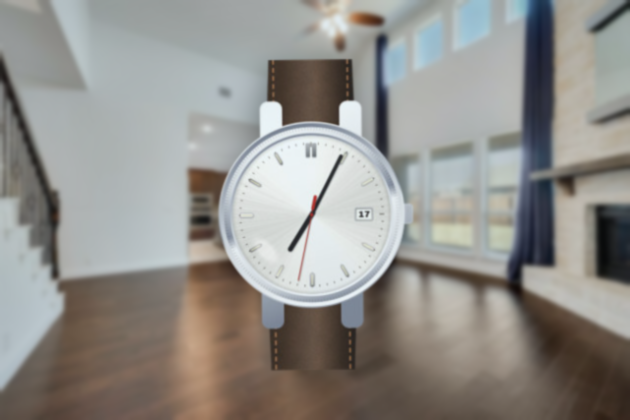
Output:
7,04,32
